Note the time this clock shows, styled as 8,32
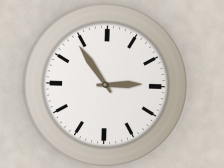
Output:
2,54
